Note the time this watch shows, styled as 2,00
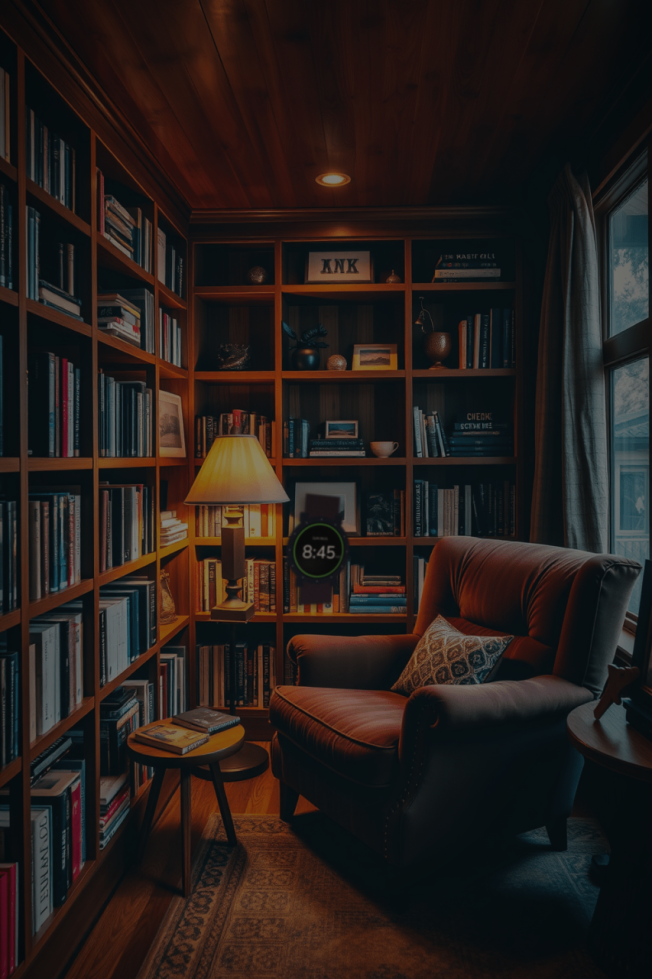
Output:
8,45
